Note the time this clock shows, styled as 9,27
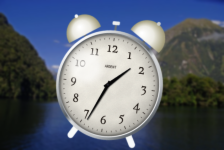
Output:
1,34
